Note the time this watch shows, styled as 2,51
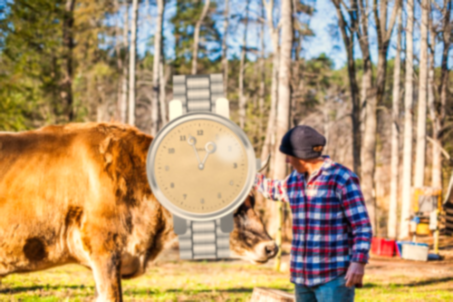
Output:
12,57
